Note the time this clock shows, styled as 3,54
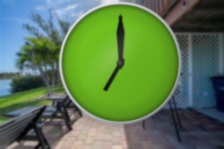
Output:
7,00
